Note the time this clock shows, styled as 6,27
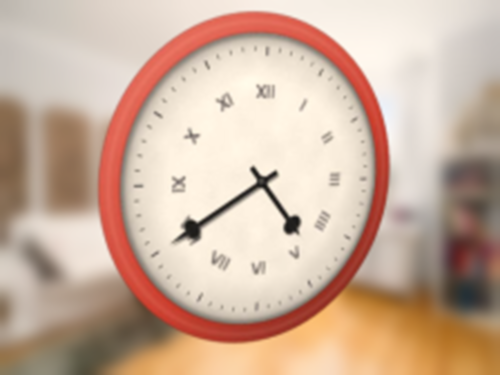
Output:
4,40
